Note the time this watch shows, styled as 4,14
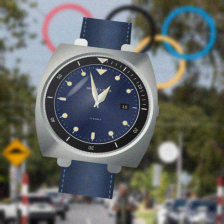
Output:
12,57
